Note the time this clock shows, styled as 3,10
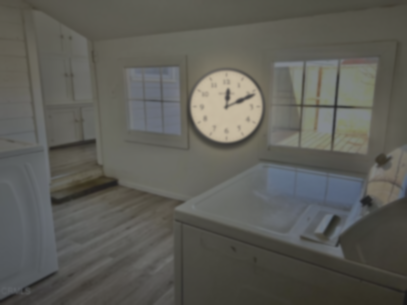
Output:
12,11
